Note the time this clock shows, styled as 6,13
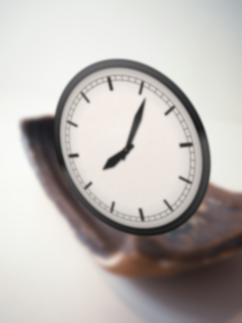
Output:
8,06
